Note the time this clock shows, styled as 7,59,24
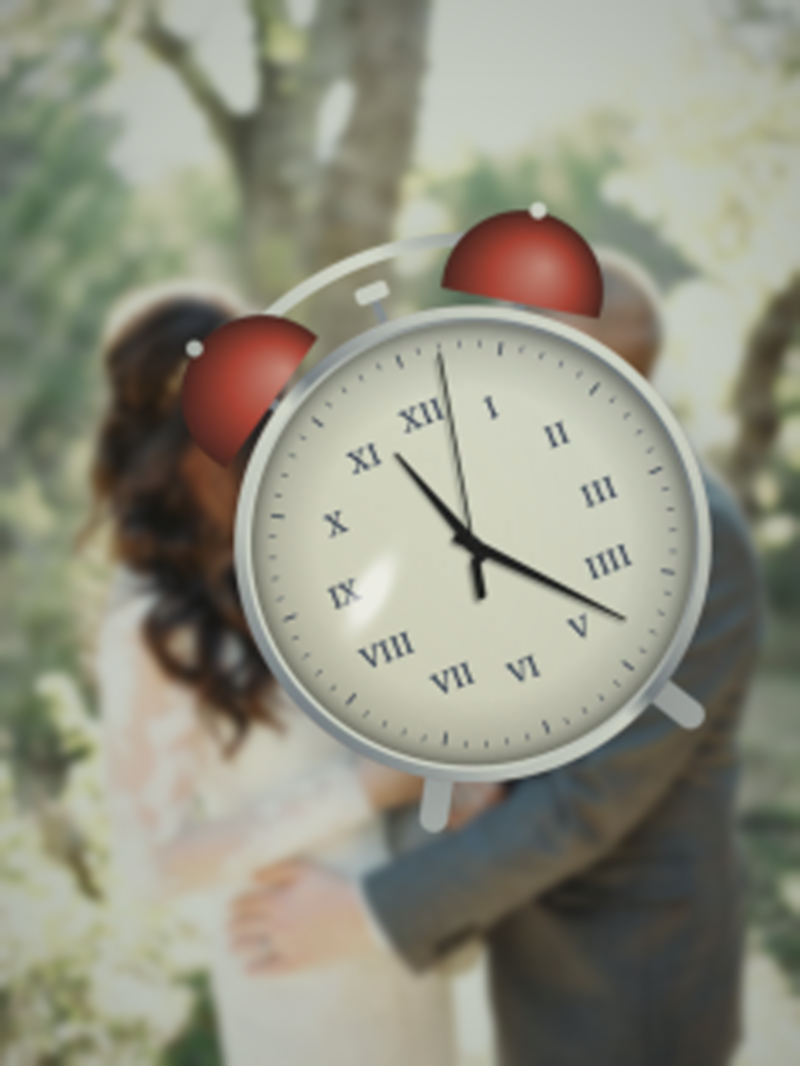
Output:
11,23,02
